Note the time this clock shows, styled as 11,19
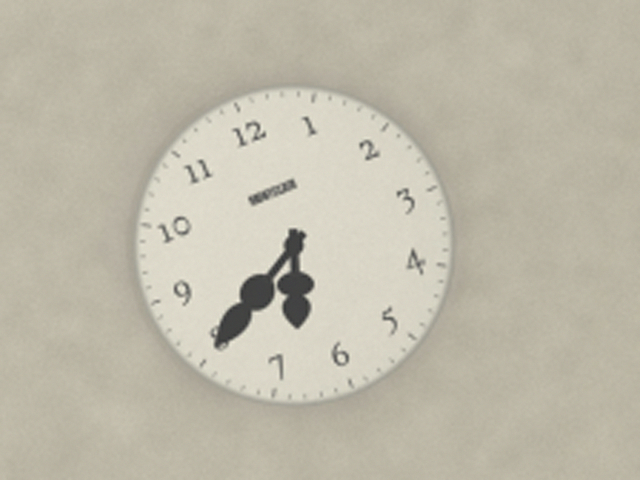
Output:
6,40
